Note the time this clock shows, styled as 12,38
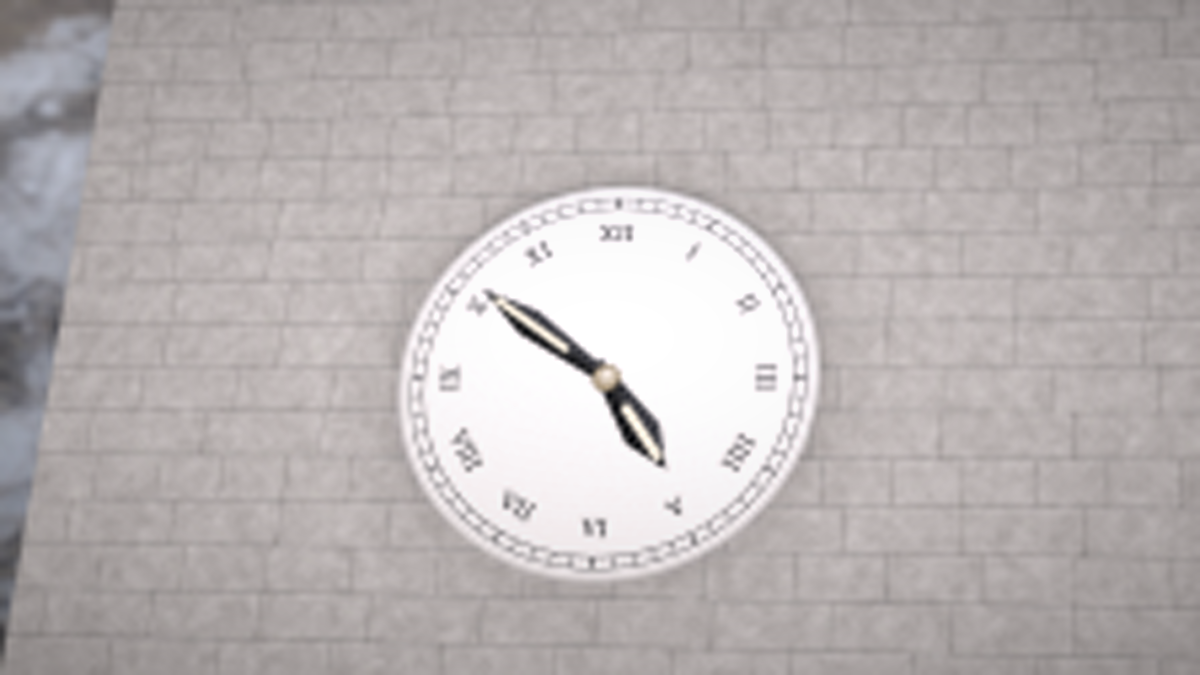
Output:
4,51
